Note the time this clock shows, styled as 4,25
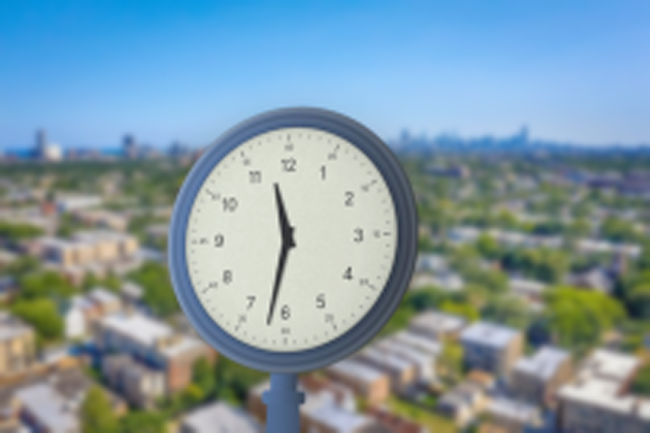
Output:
11,32
